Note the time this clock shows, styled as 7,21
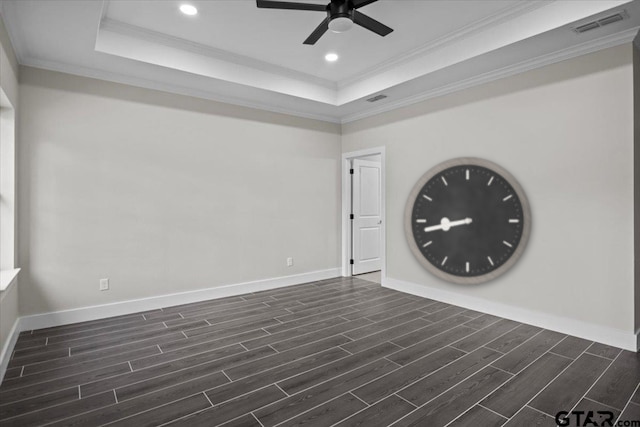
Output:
8,43
